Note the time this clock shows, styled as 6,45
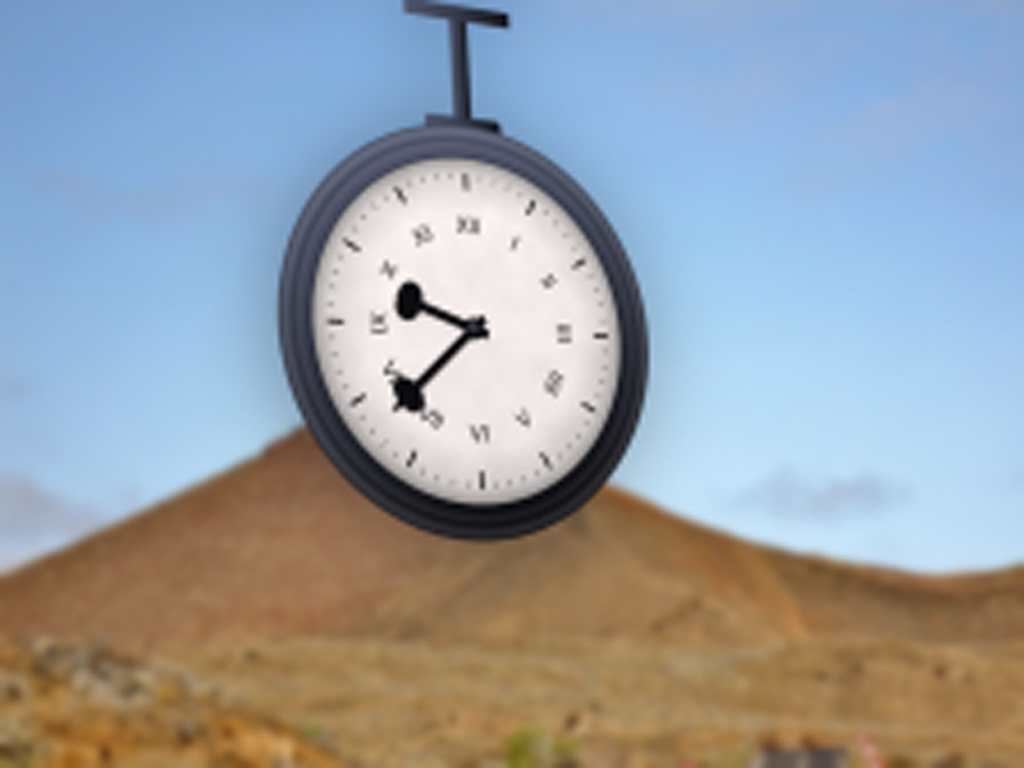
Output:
9,38
